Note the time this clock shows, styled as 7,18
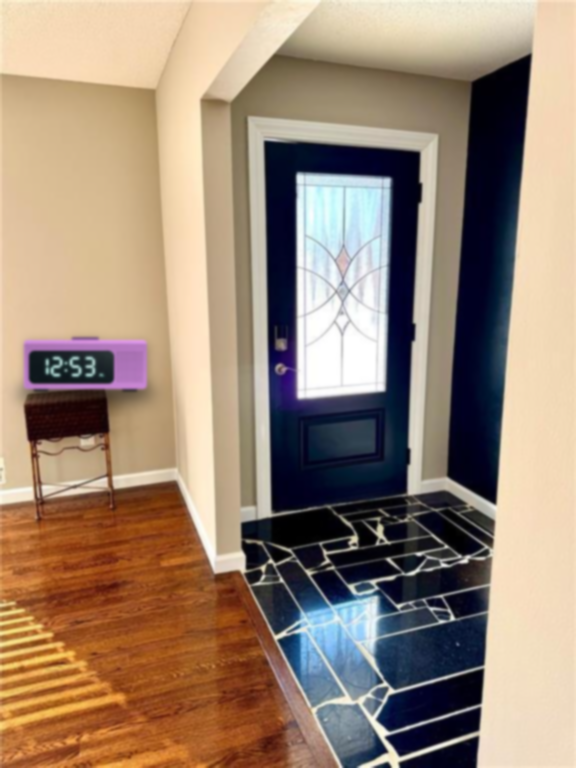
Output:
12,53
